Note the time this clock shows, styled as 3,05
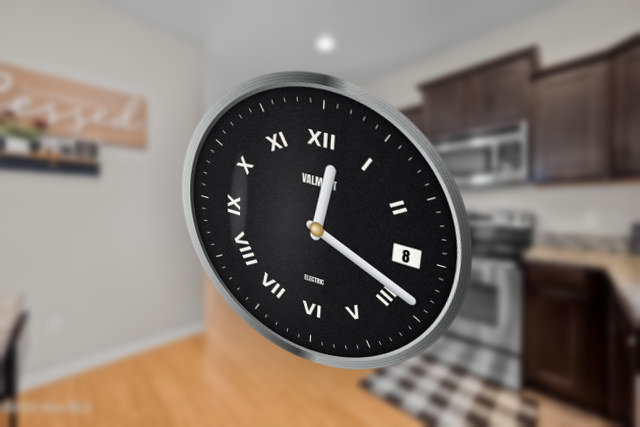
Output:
12,19
